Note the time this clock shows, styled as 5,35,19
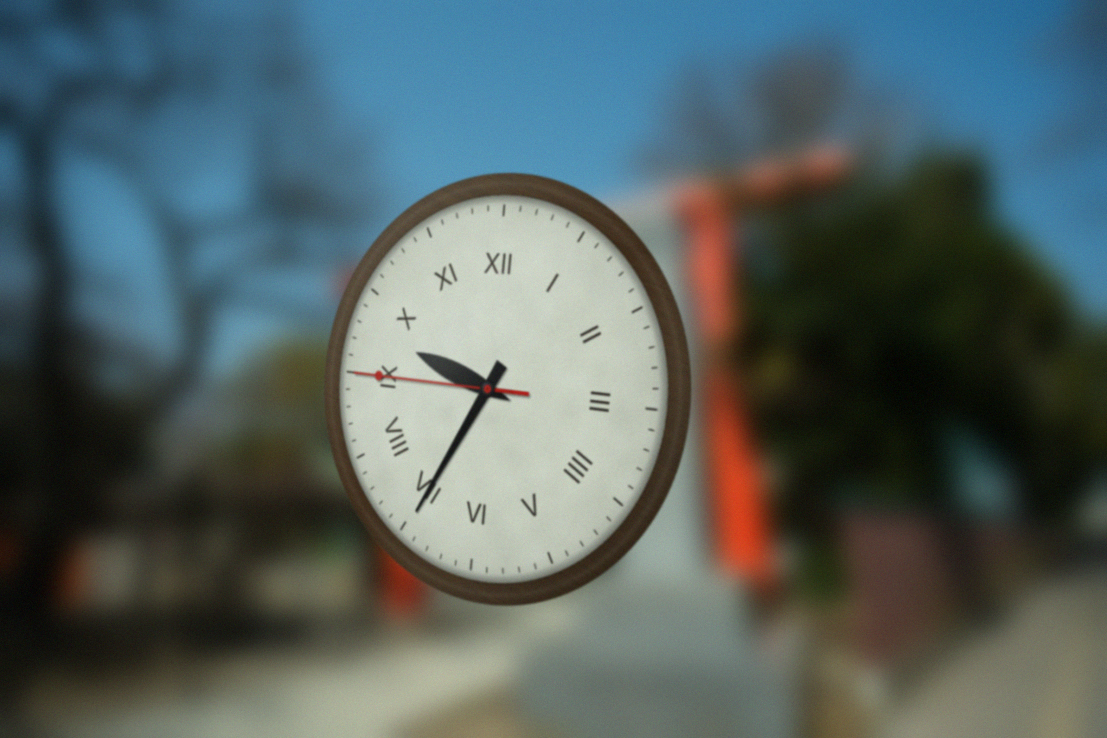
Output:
9,34,45
